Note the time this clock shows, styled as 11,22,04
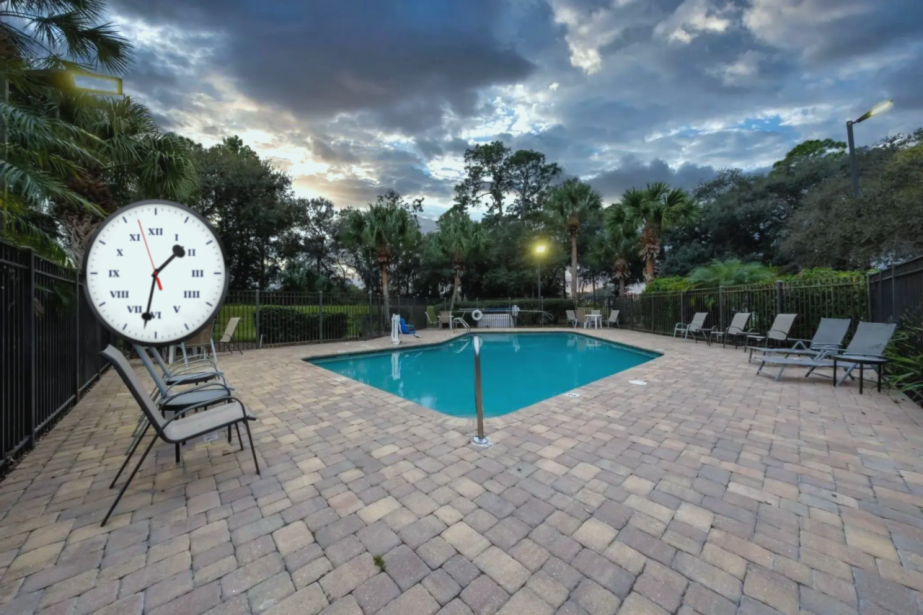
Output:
1,31,57
